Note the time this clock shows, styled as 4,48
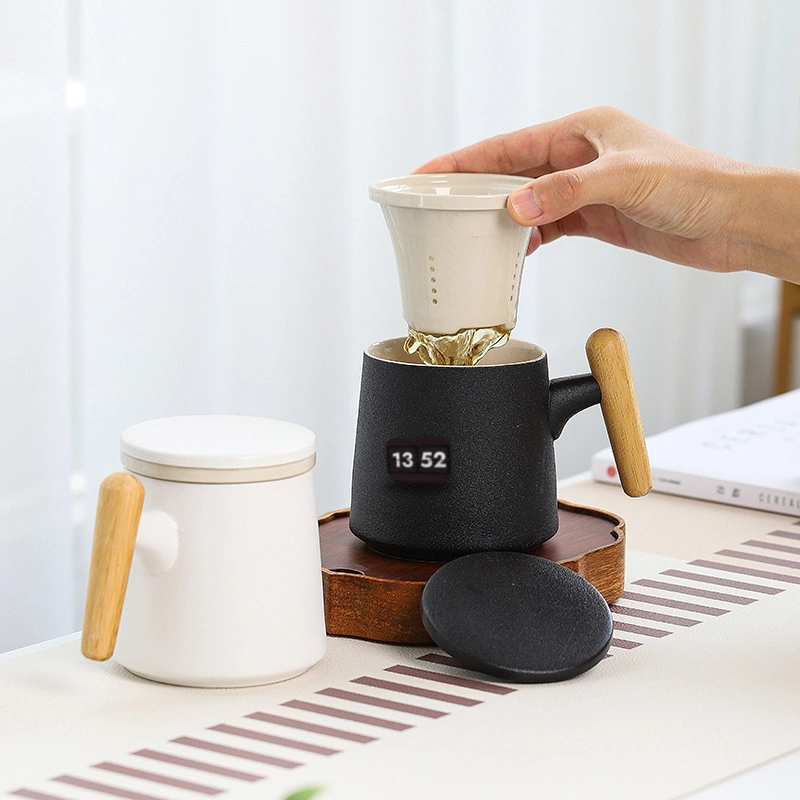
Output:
13,52
